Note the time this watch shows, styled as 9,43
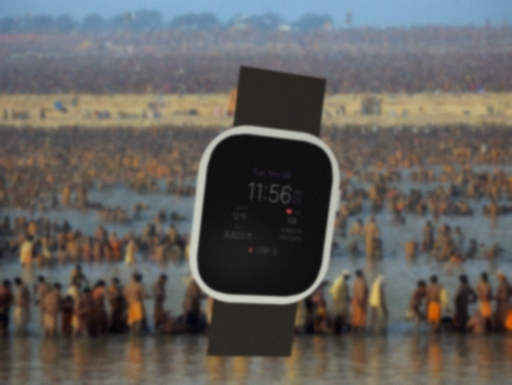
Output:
11,56
